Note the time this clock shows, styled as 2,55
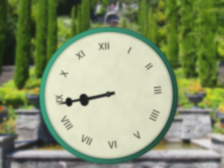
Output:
8,44
